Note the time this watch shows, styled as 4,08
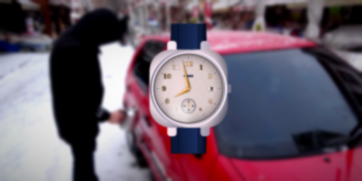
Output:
7,58
